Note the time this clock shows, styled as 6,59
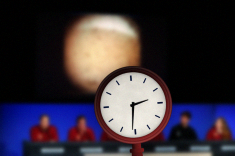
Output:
2,31
